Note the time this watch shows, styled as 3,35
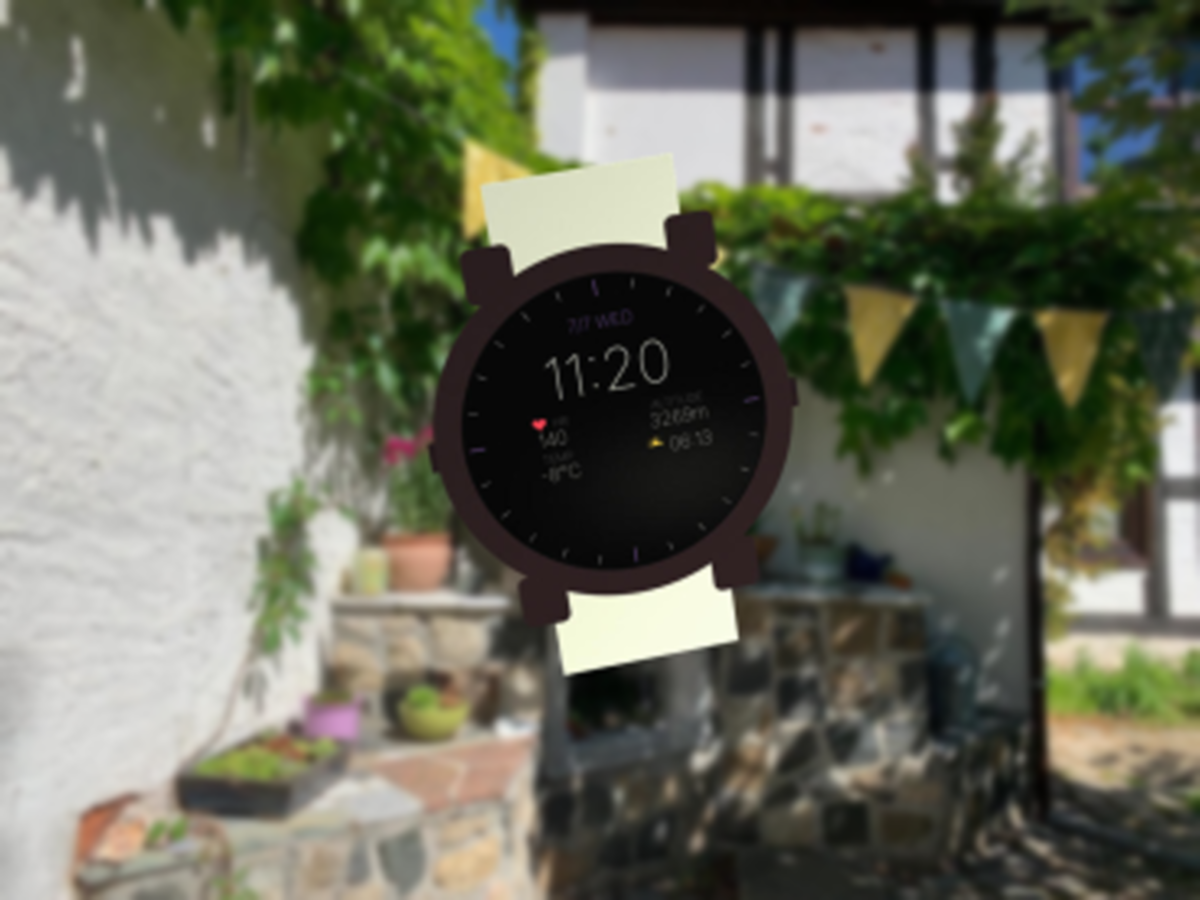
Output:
11,20
